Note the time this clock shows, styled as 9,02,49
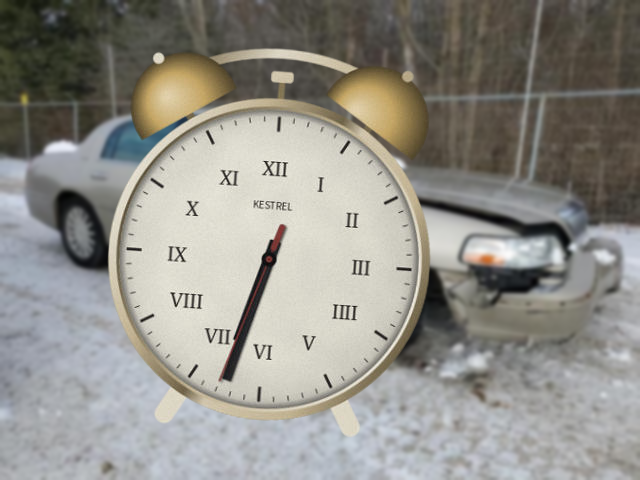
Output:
6,32,33
